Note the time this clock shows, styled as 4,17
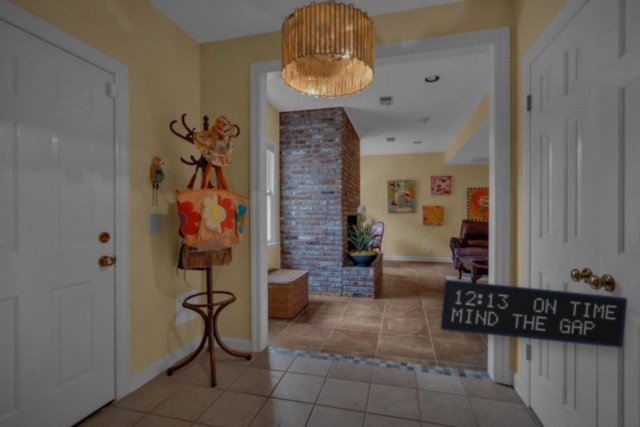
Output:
12,13
